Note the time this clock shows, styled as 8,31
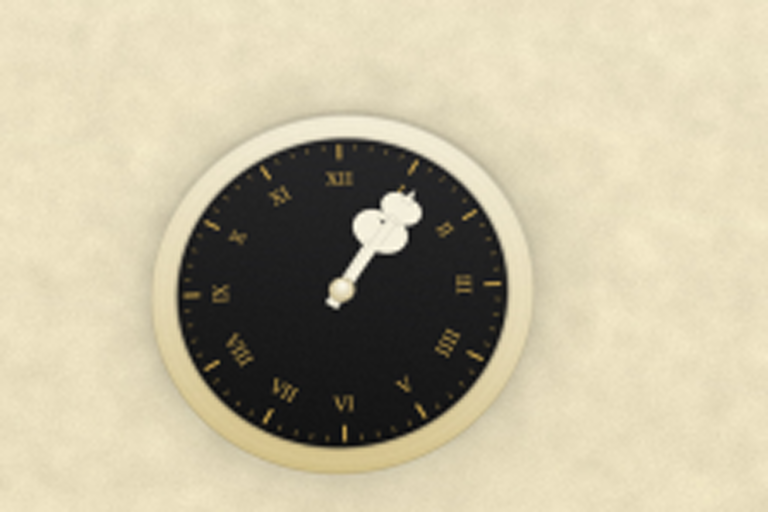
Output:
1,06
